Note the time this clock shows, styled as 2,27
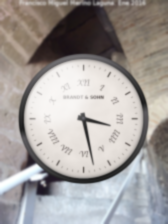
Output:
3,28
